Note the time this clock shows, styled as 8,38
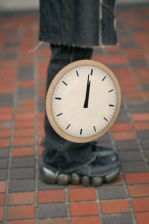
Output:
11,59
